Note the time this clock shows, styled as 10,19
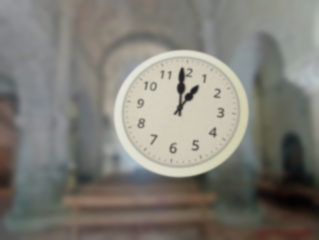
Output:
12,59
